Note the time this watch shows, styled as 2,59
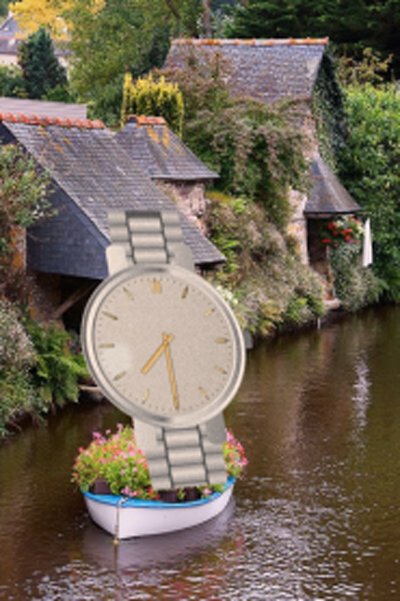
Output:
7,30
